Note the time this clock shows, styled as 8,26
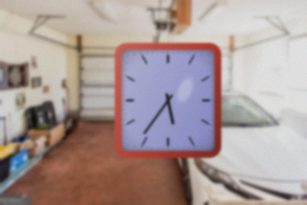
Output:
5,36
